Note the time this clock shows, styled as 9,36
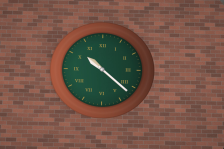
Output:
10,22
